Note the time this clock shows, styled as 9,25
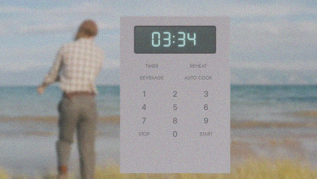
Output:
3,34
